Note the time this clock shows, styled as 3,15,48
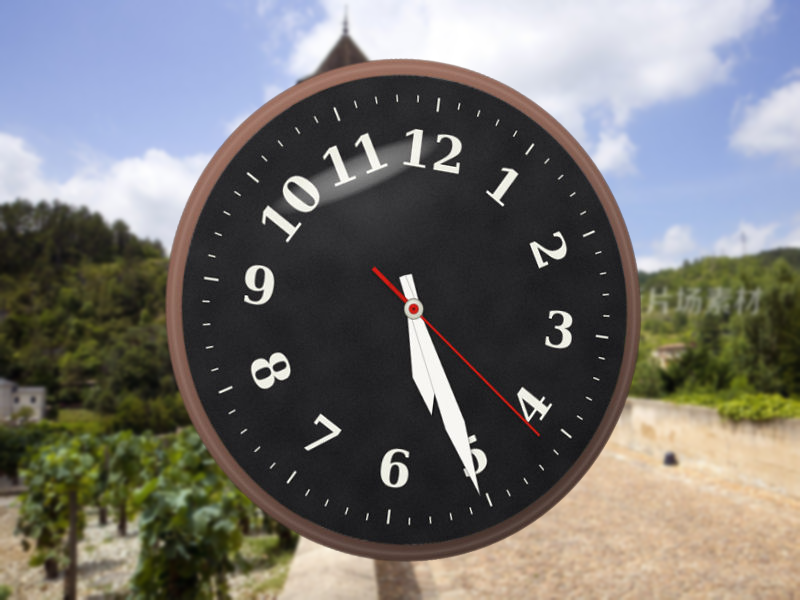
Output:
5,25,21
